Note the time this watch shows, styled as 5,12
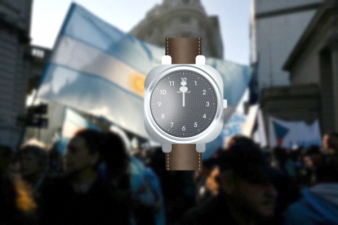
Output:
12,00
